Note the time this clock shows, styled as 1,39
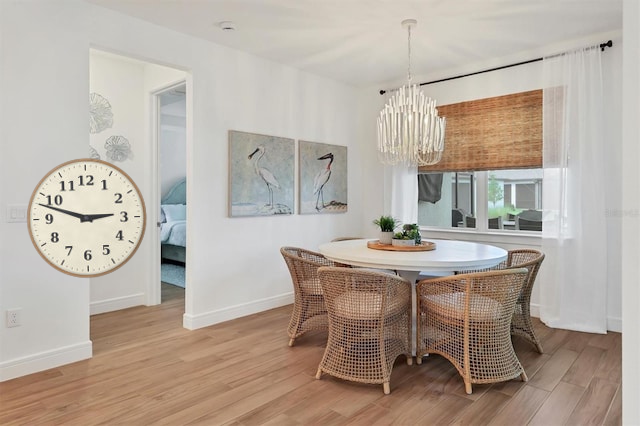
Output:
2,48
